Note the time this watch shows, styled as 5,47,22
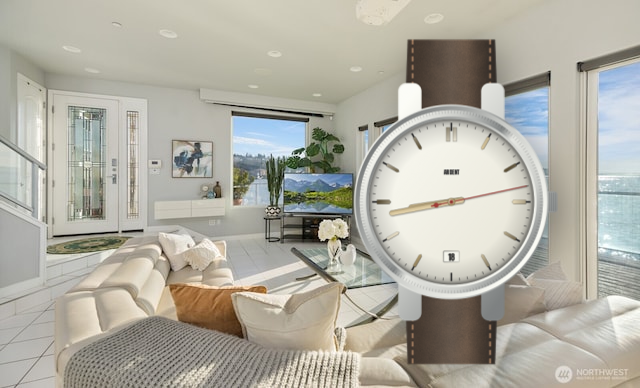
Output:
8,43,13
